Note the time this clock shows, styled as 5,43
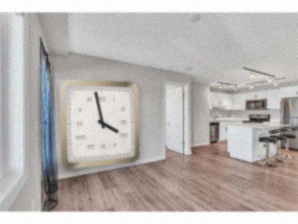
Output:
3,58
